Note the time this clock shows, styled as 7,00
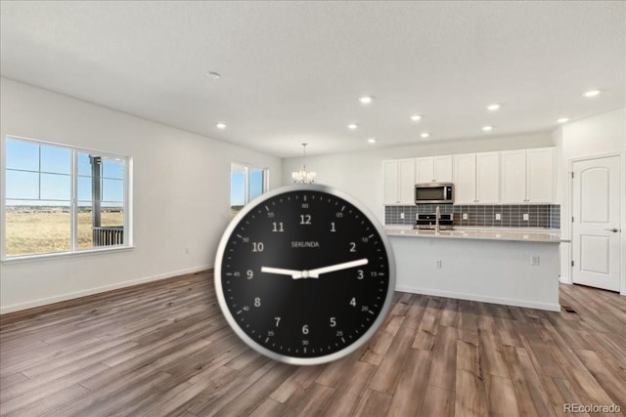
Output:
9,13
